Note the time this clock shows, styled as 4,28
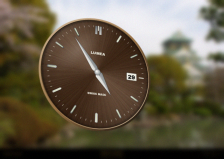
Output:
4,54
